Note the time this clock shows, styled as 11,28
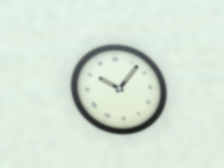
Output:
10,07
